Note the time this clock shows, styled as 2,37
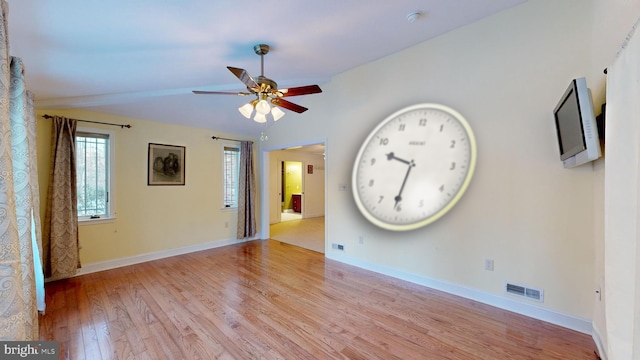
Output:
9,31
